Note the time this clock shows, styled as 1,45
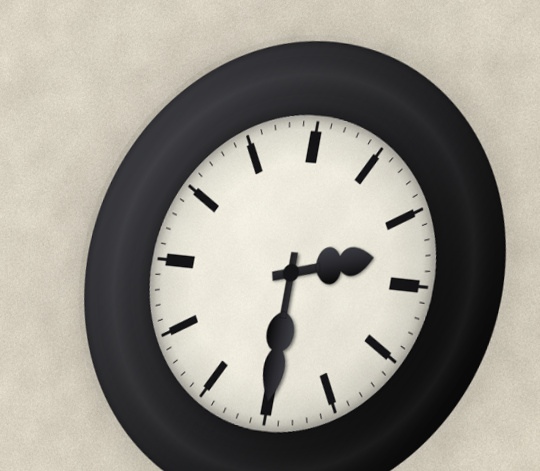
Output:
2,30
